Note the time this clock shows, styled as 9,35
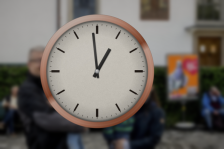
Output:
12,59
